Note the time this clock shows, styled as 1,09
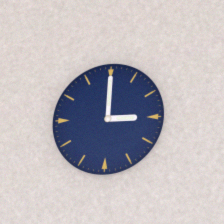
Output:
3,00
